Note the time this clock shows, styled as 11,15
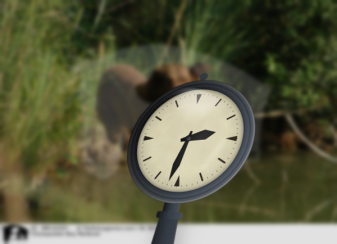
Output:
2,32
